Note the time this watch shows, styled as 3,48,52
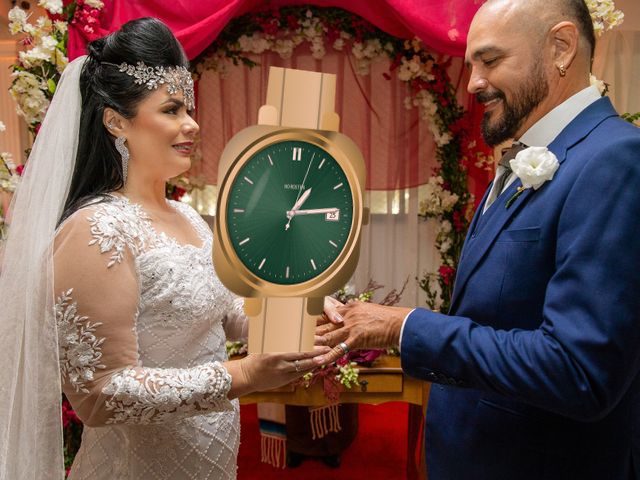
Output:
1,14,03
